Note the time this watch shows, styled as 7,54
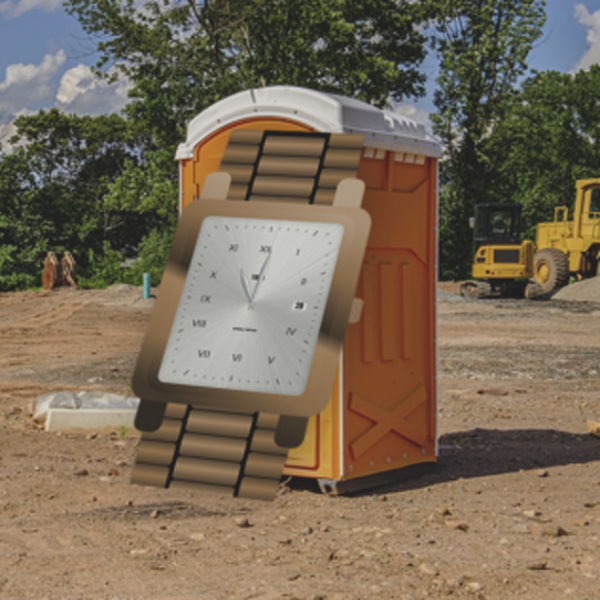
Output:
11,01
